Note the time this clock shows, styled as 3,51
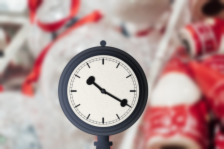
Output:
10,20
